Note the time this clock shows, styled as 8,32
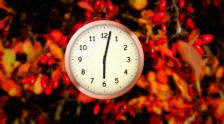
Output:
6,02
